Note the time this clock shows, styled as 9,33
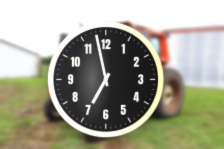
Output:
6,58
